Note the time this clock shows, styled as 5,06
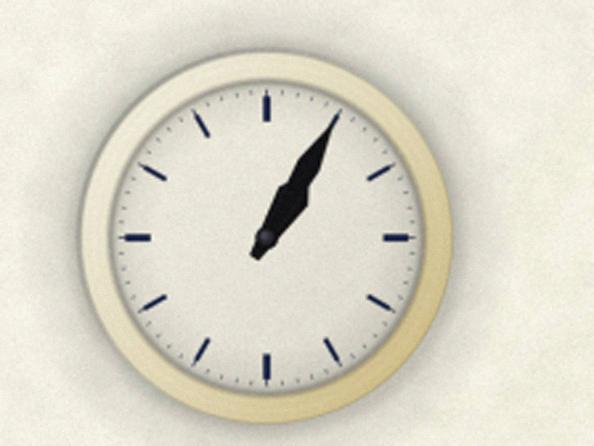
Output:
1,05
